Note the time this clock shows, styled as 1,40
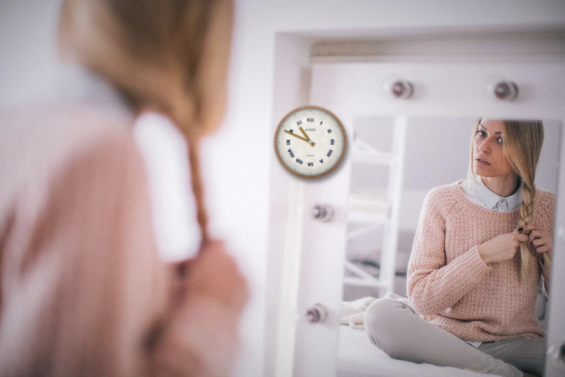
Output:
10,49
